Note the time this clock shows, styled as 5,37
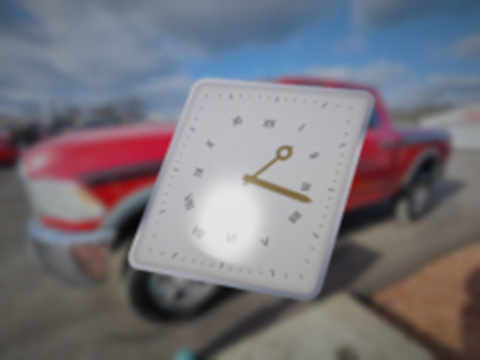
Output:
1,17
